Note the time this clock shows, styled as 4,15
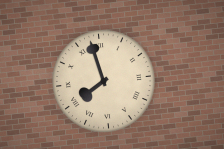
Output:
7,58
